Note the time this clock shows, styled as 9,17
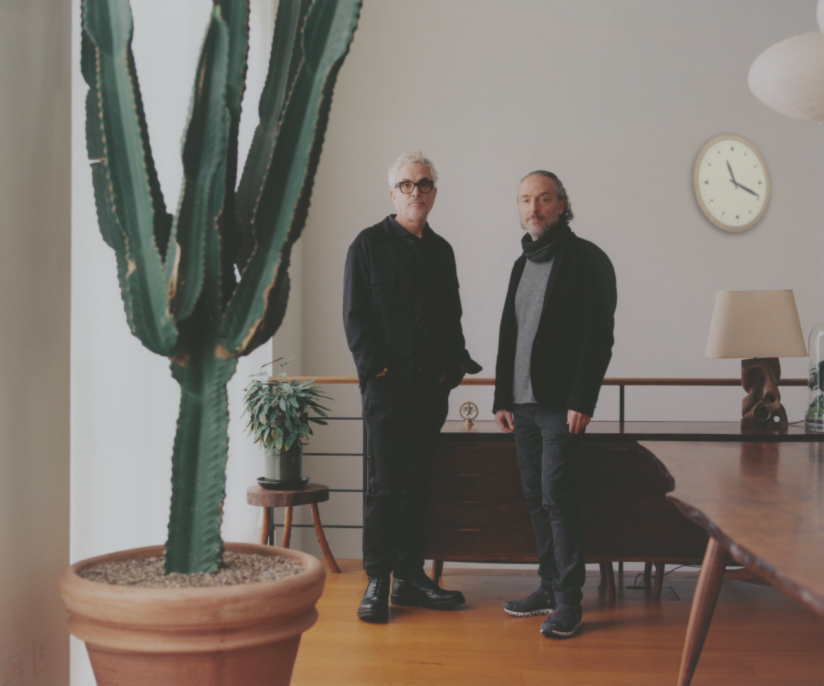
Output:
11,19
